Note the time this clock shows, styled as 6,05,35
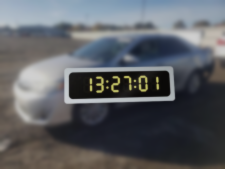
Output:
13,27,01
